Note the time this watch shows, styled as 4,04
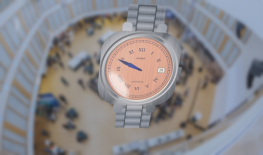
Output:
9,49
